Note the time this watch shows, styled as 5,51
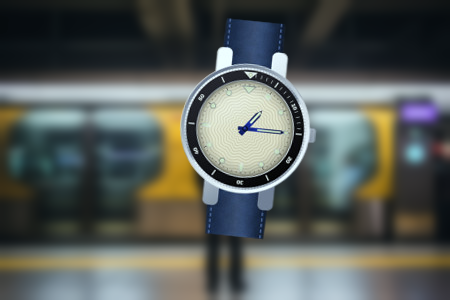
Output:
1,15
